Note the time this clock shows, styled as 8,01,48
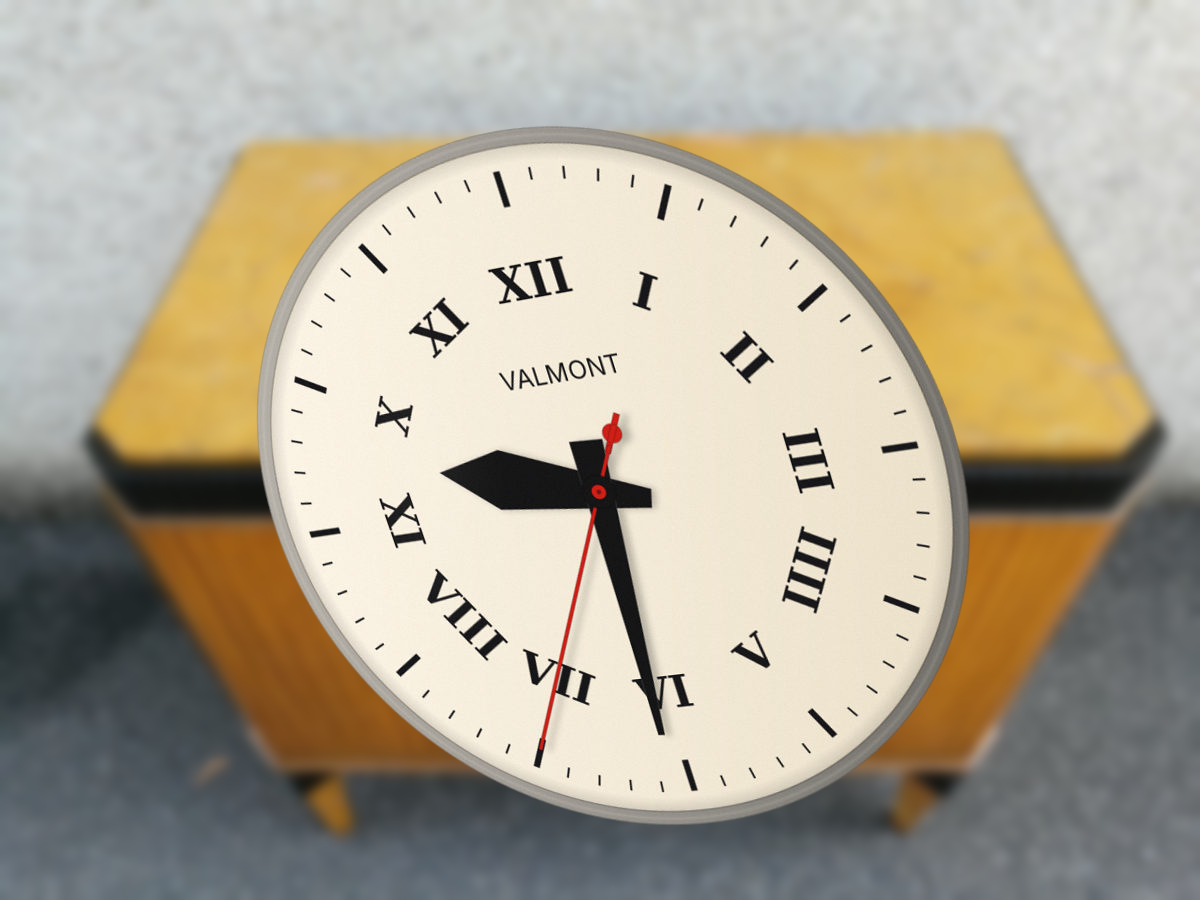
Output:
9,30,35
